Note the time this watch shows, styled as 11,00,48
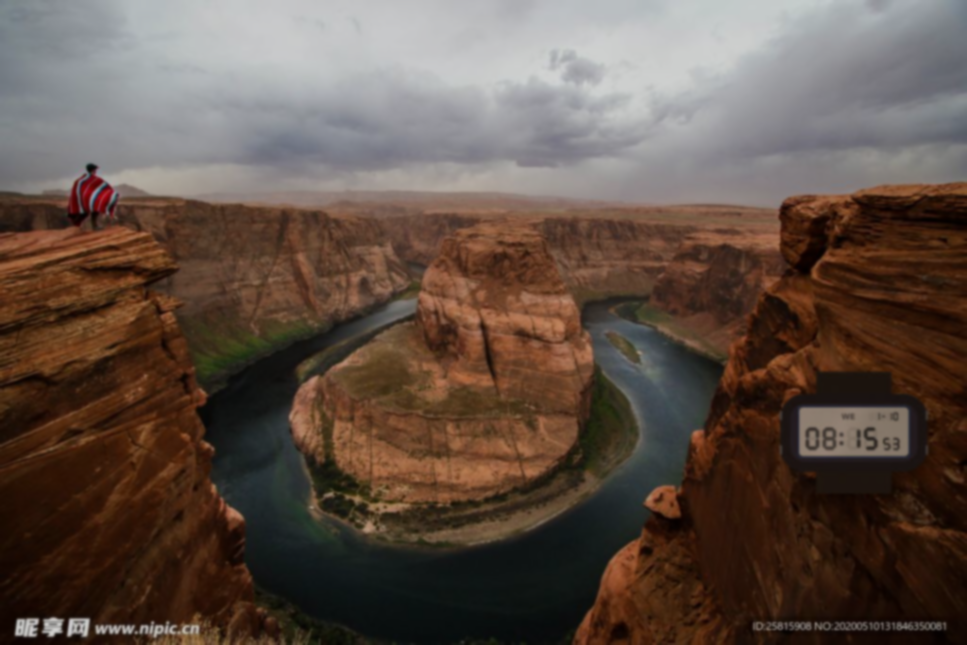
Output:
8,15,53
